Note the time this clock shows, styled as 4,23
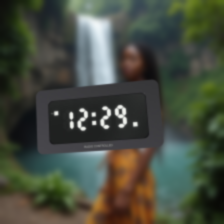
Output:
12,29
